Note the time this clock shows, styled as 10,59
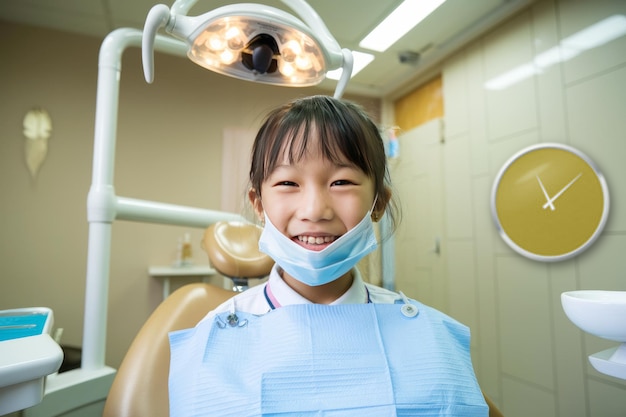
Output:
11,08
